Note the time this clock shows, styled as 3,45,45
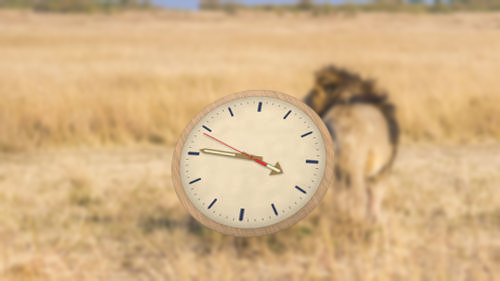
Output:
3,45,49
